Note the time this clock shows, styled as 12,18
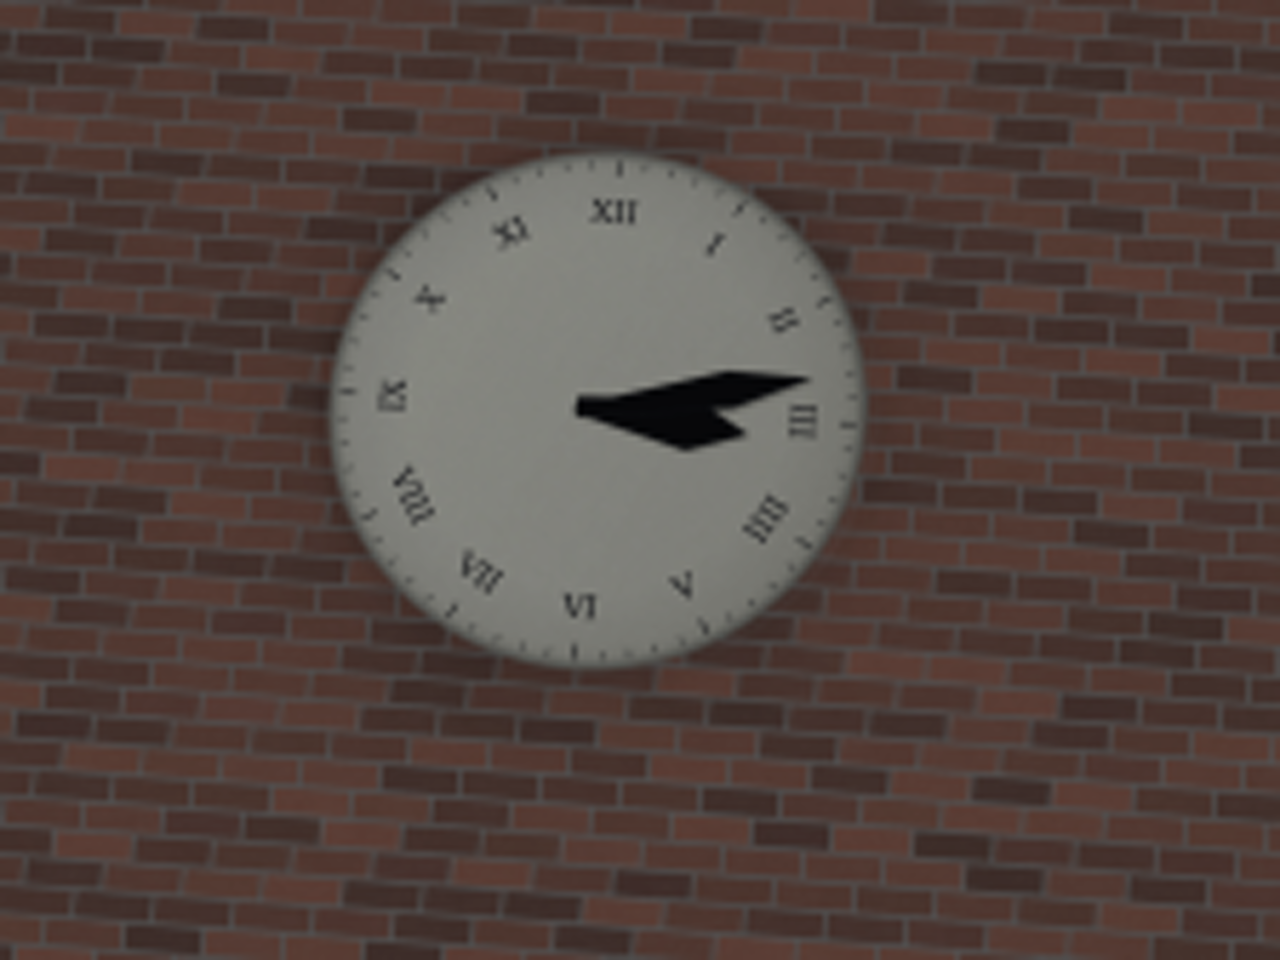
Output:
3,13
